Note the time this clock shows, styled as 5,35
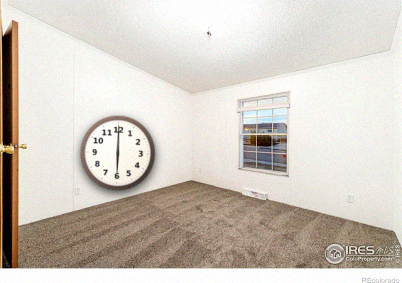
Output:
6,00
